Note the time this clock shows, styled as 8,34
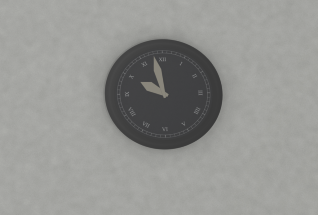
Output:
9,58
